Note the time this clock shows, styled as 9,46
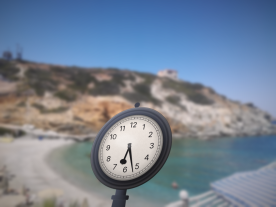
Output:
6,27
